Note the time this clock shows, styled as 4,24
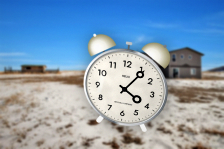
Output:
4,06
